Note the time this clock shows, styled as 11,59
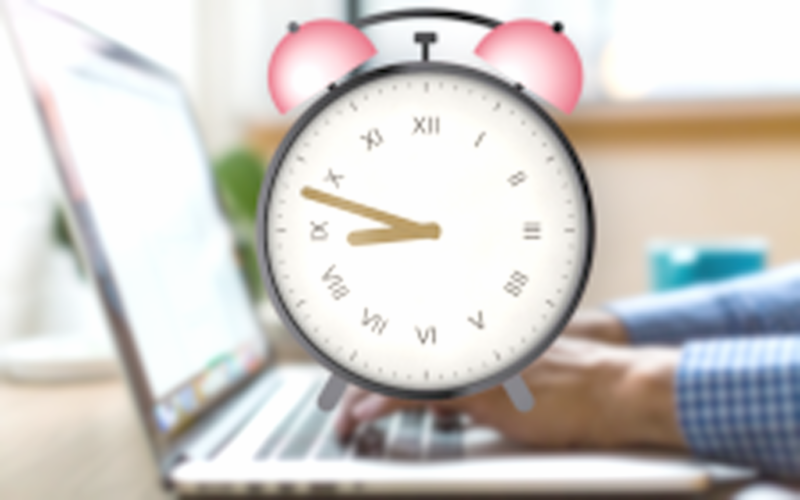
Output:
8,48
